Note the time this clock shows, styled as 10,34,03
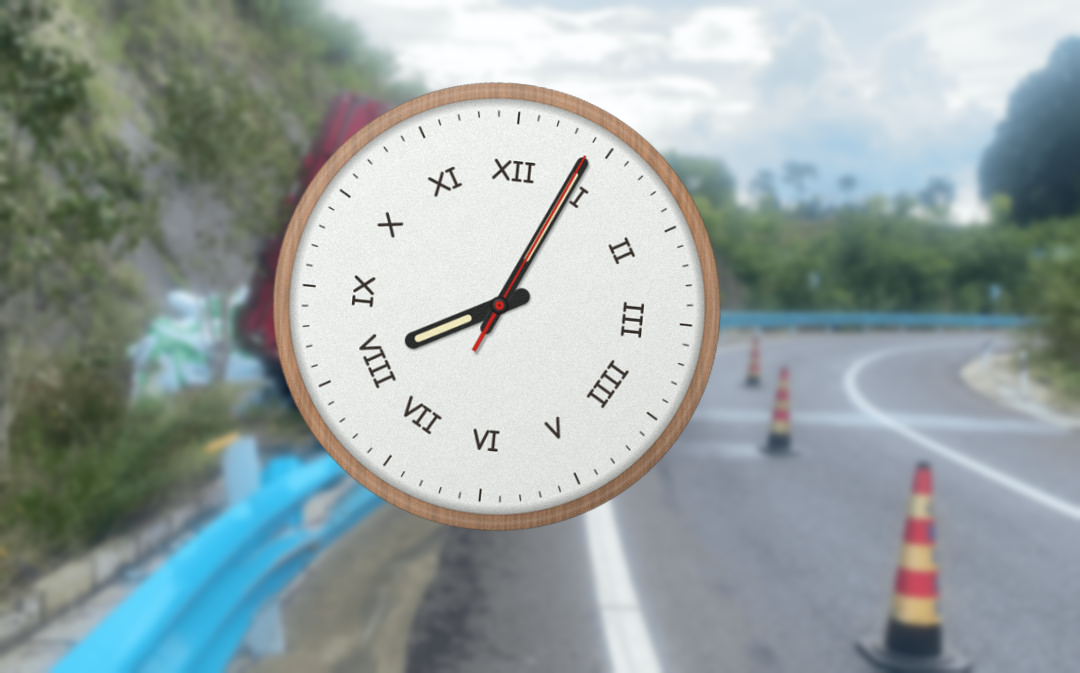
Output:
8,04,04
